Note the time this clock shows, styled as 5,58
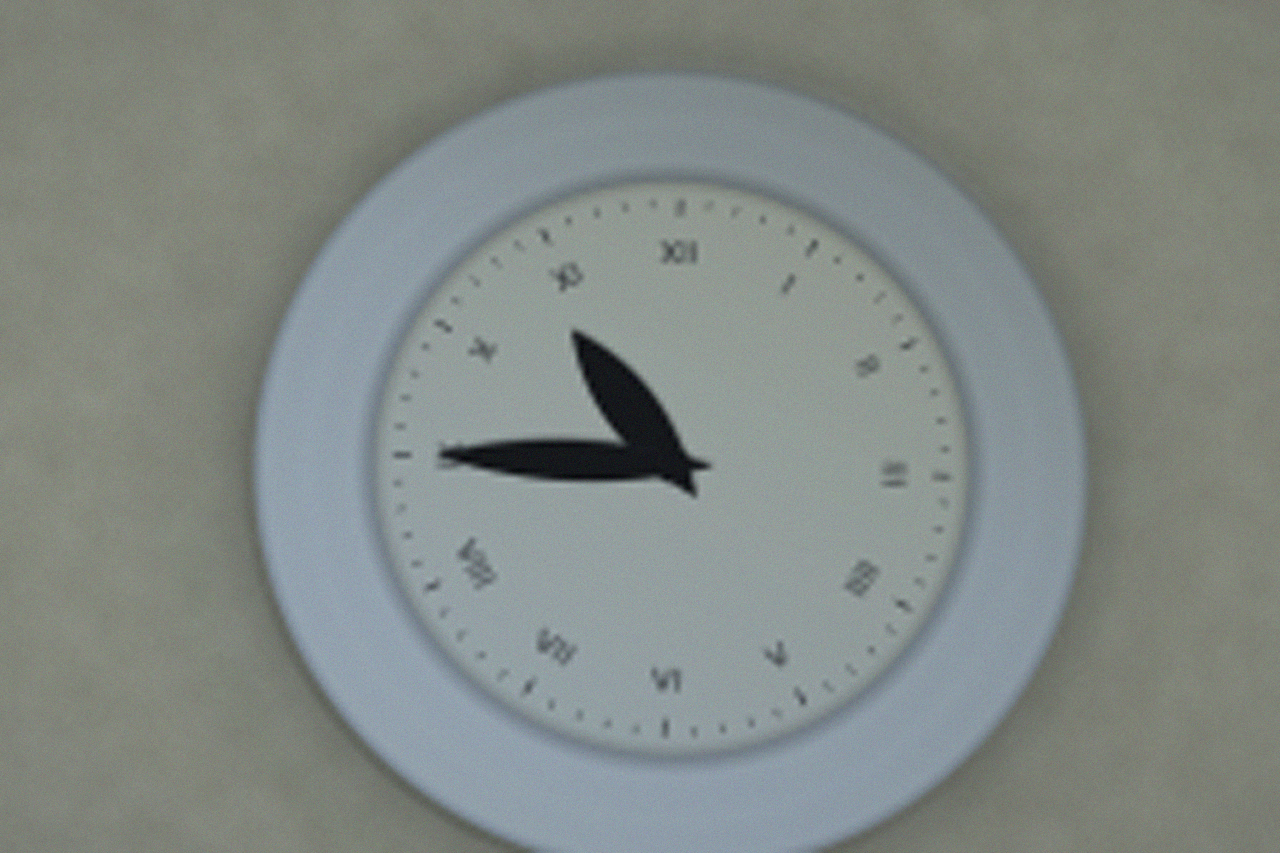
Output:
10,45
